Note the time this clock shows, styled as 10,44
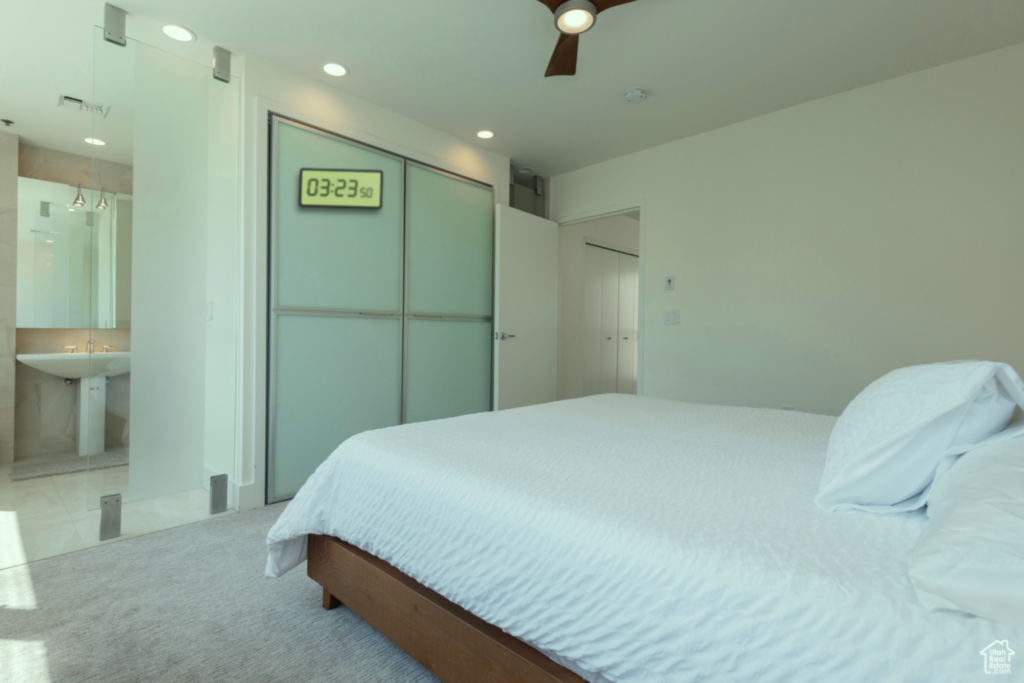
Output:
3,23
